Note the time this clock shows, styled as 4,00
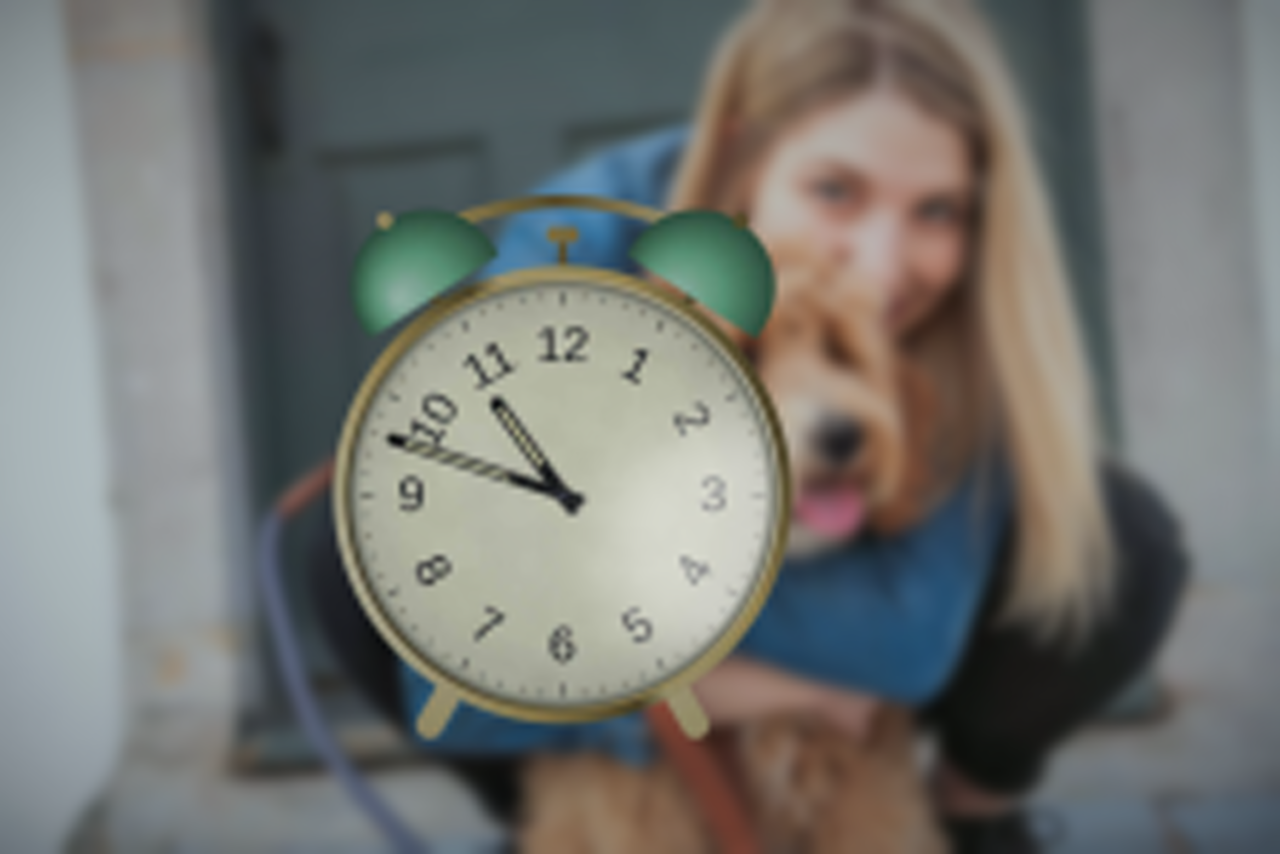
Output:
10,48
